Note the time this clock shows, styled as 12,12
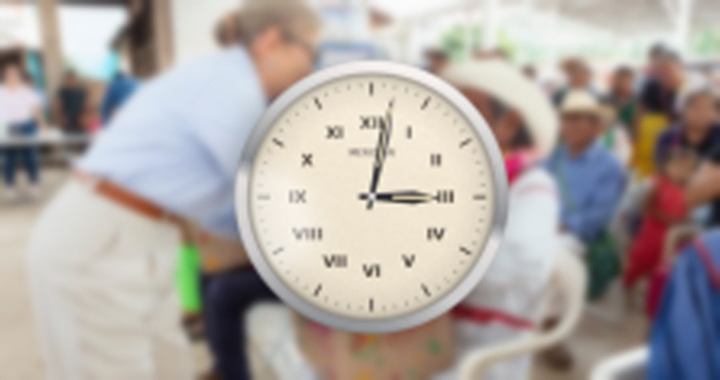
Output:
3,02
